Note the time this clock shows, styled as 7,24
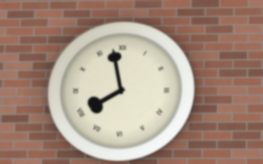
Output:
7,58
